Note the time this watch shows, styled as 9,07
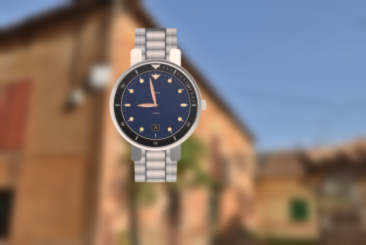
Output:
8,58
